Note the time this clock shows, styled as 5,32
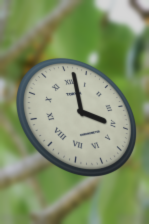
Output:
4,02
